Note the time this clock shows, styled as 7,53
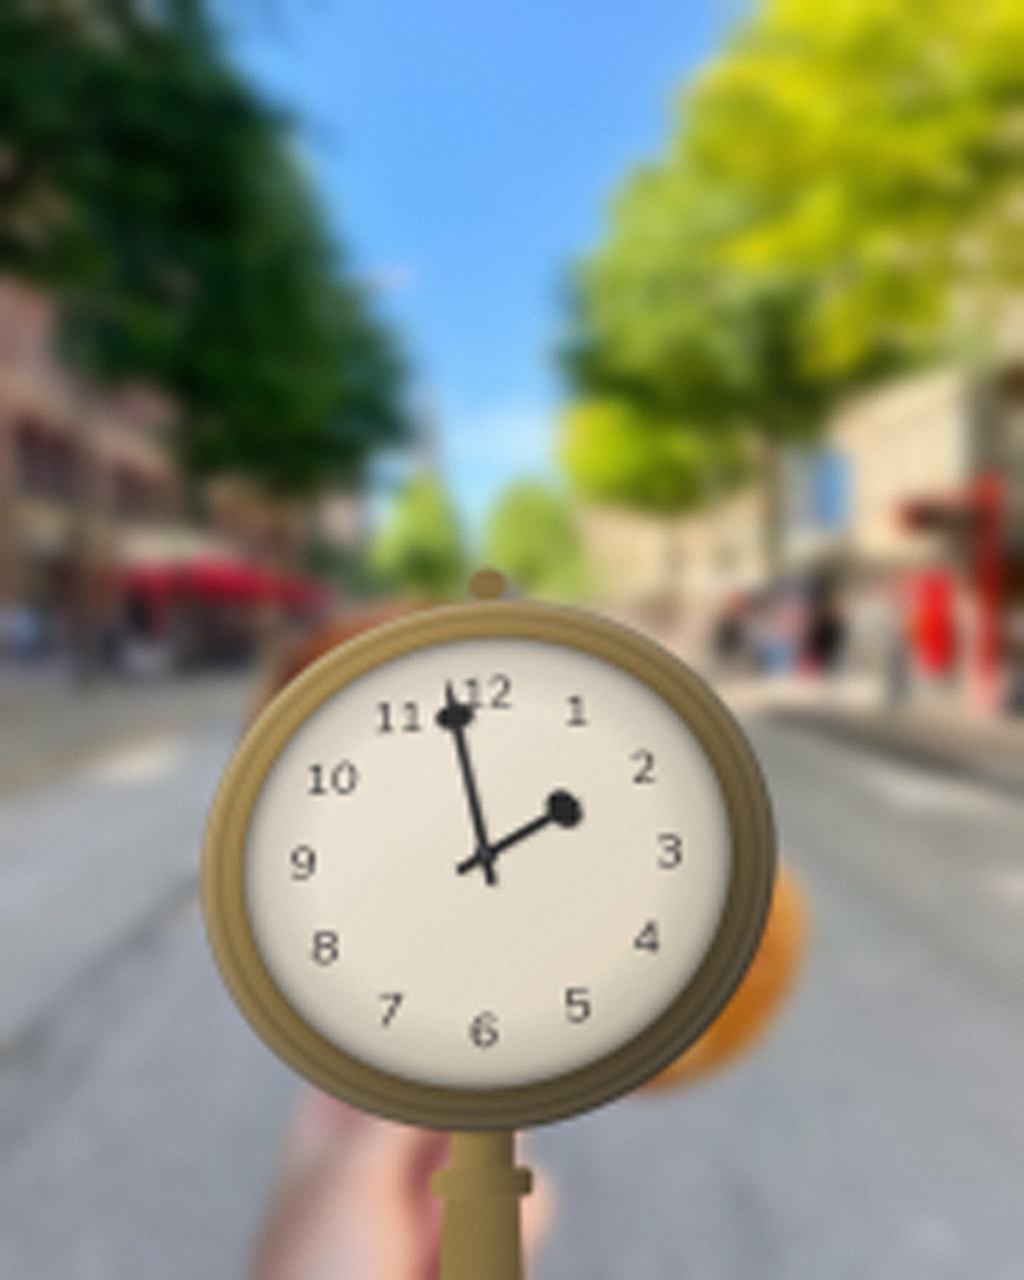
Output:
1,58
